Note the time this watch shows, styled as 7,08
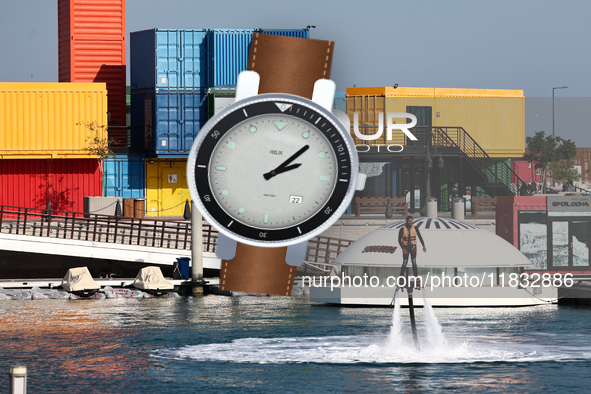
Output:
2,07
